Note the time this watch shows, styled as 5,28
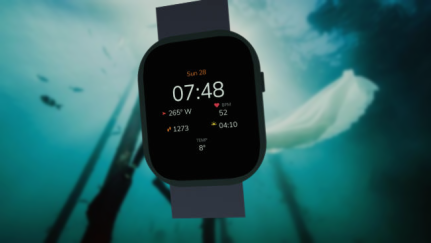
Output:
7,48
